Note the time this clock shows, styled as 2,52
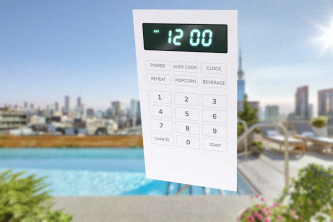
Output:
12,00
